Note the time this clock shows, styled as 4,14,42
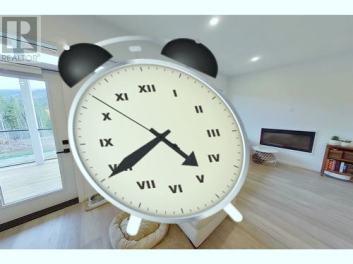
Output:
4,39,52
